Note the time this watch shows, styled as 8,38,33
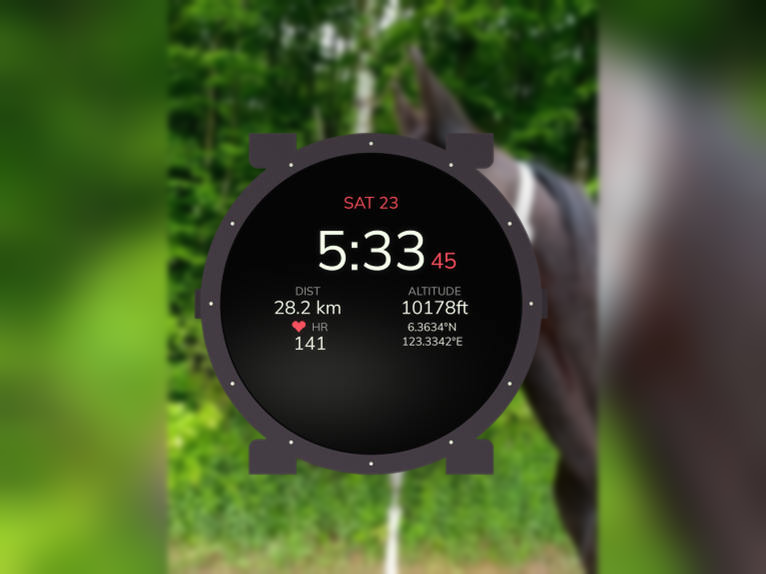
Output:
5,33,45
